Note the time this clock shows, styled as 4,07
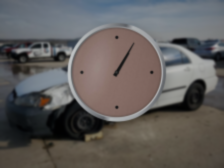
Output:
1,05
